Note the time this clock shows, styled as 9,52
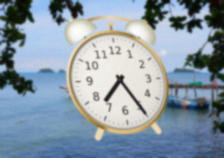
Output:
7,25
